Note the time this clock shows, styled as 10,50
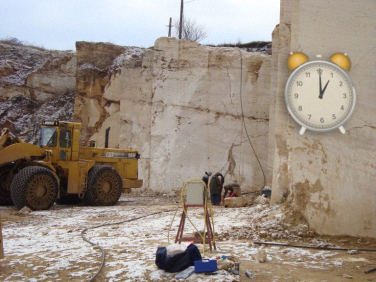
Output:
1,00
